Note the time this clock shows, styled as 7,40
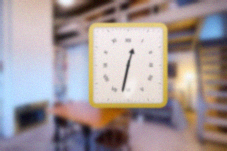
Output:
12,32
